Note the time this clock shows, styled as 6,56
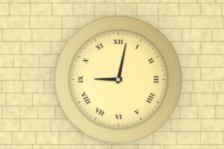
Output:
9,02
